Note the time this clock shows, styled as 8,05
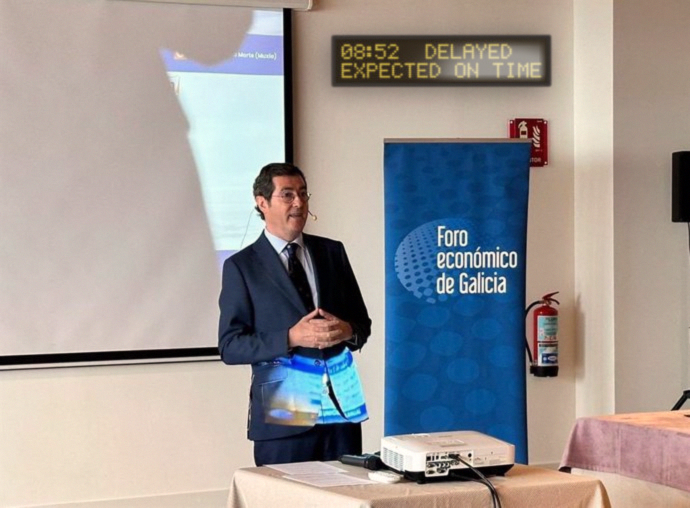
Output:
8,52
